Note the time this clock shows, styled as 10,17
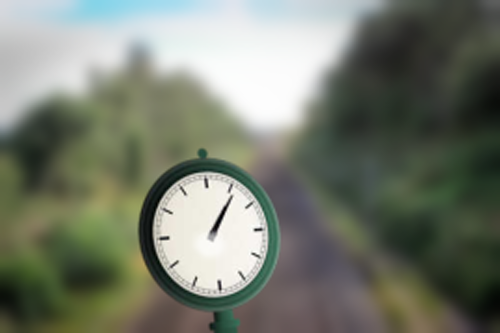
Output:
1,06
